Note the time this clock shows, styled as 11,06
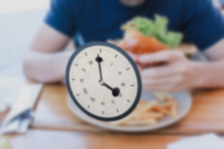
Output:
3,59
